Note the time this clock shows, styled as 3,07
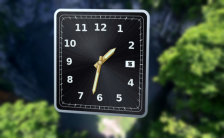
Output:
1,32
